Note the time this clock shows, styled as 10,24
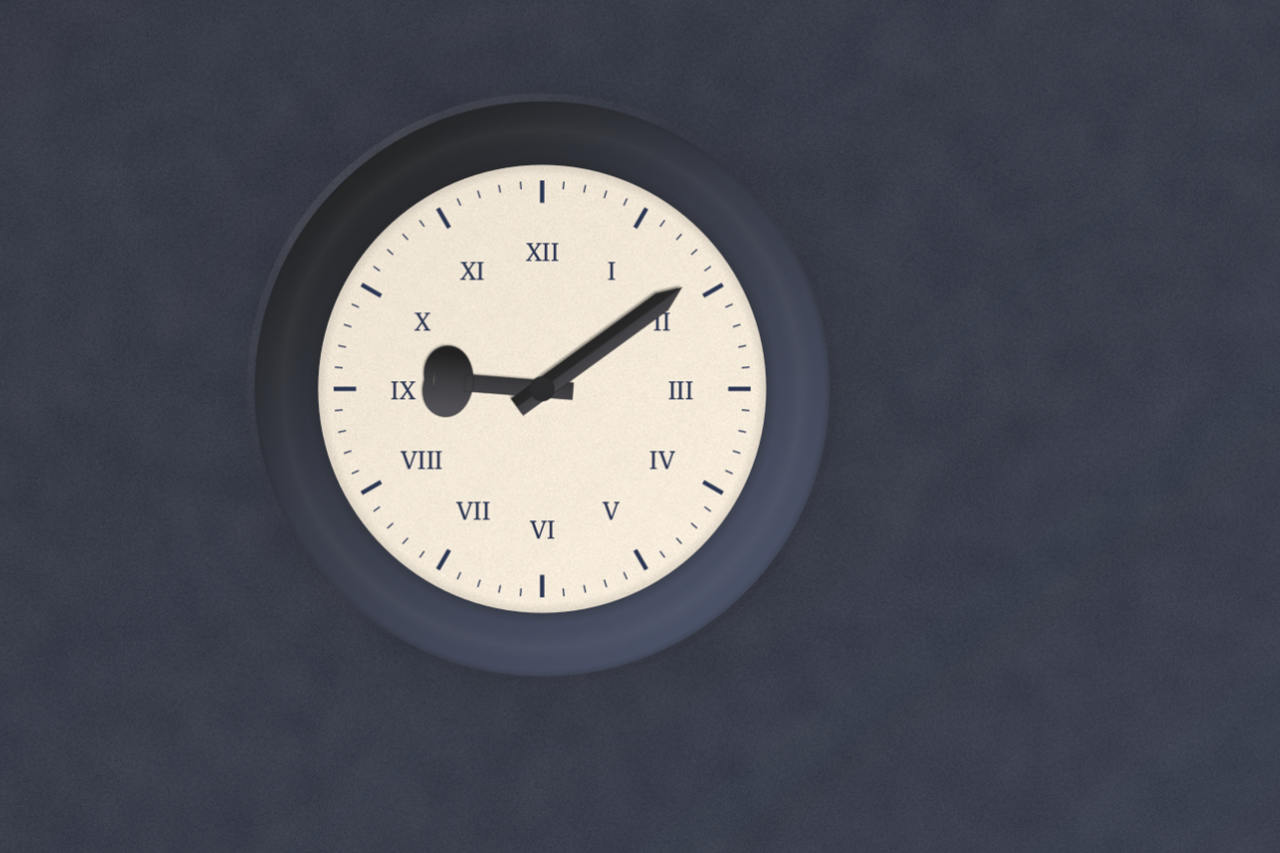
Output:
9,09
